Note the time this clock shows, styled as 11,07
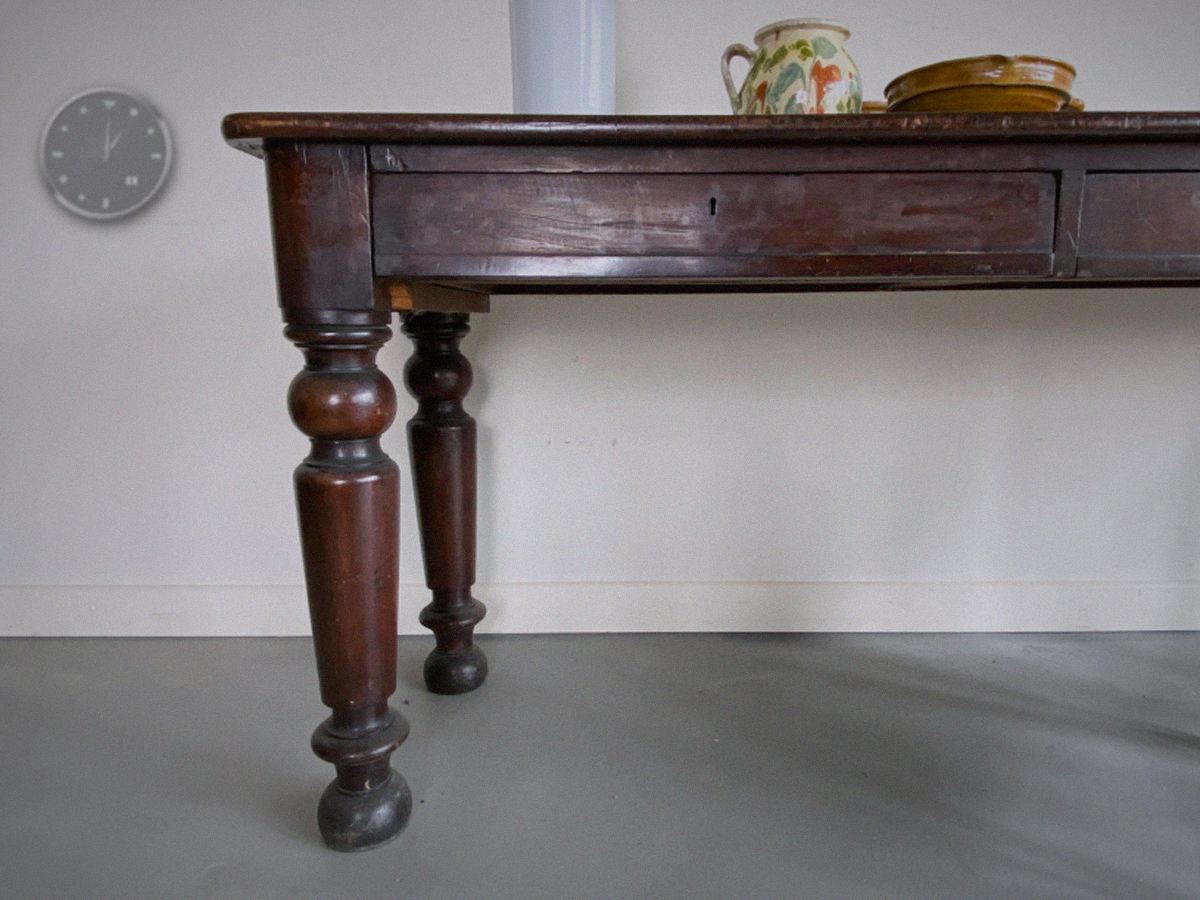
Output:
1,00
